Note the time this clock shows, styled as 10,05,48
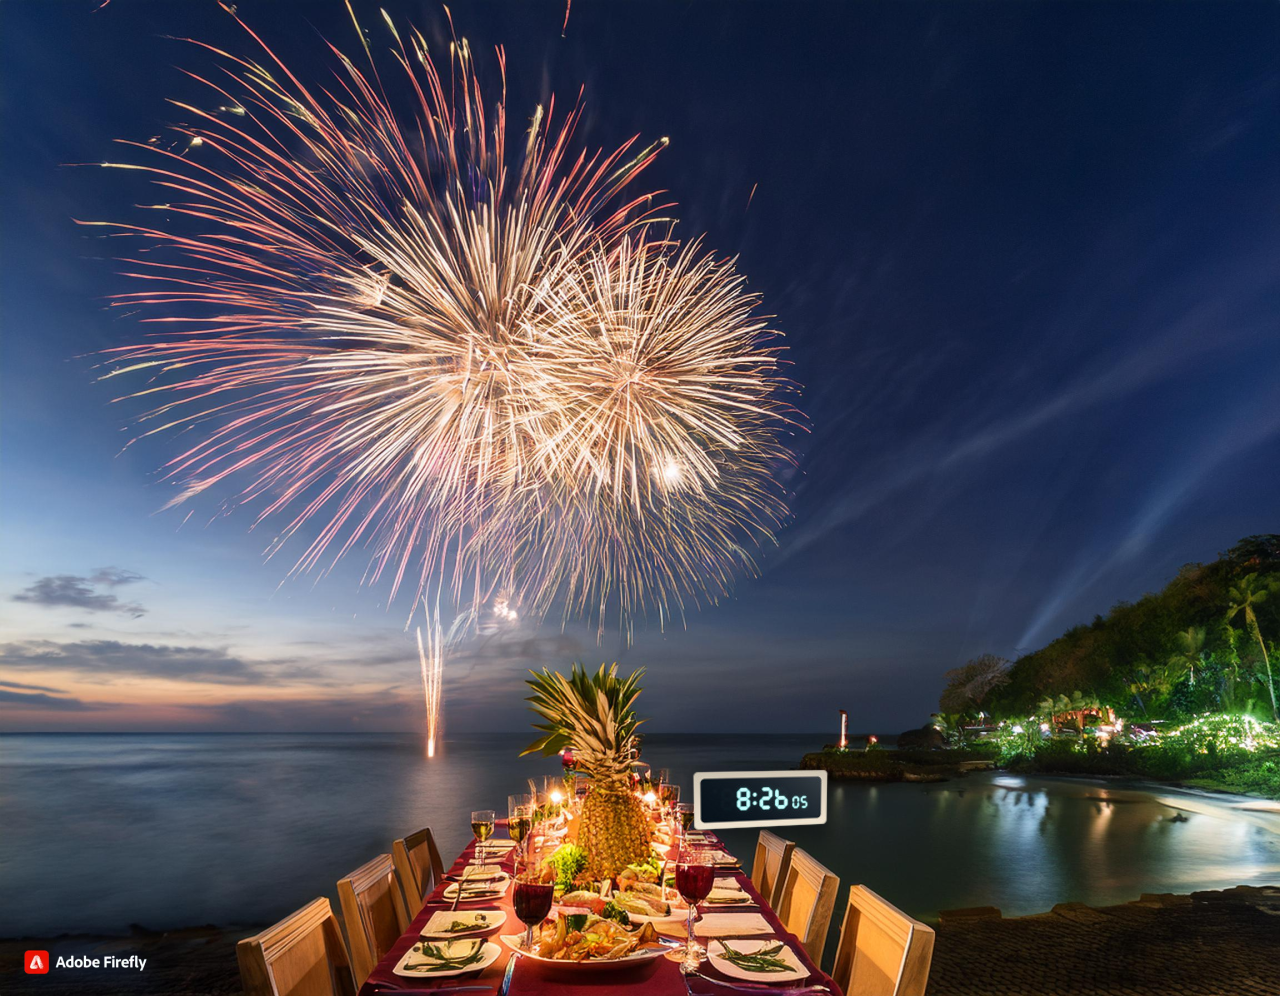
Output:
8,26,05
